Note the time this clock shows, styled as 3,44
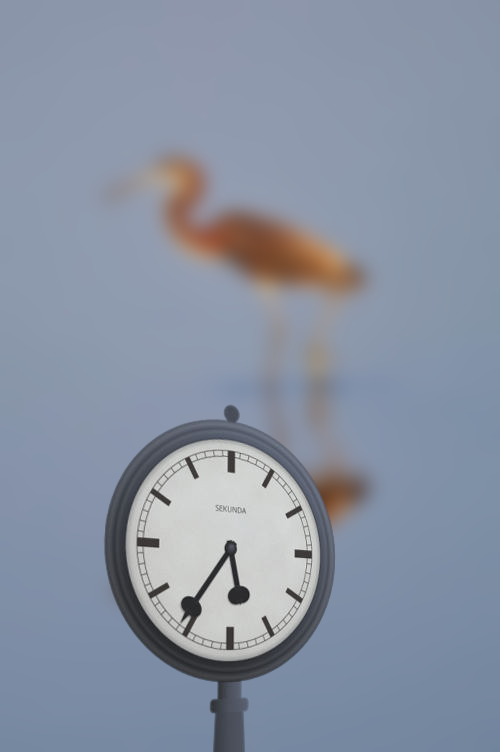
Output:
5,36
